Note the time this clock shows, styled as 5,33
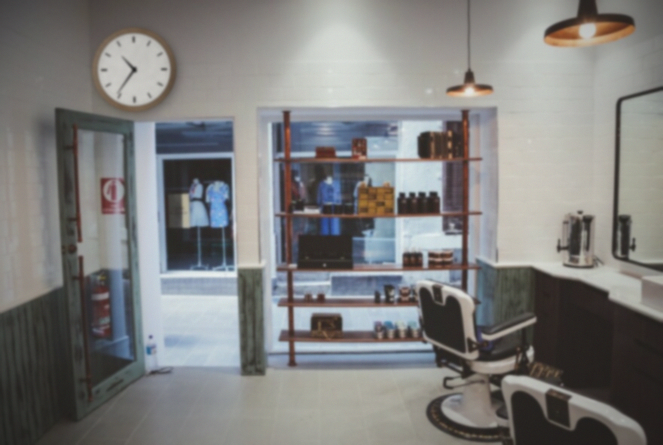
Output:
10,36
